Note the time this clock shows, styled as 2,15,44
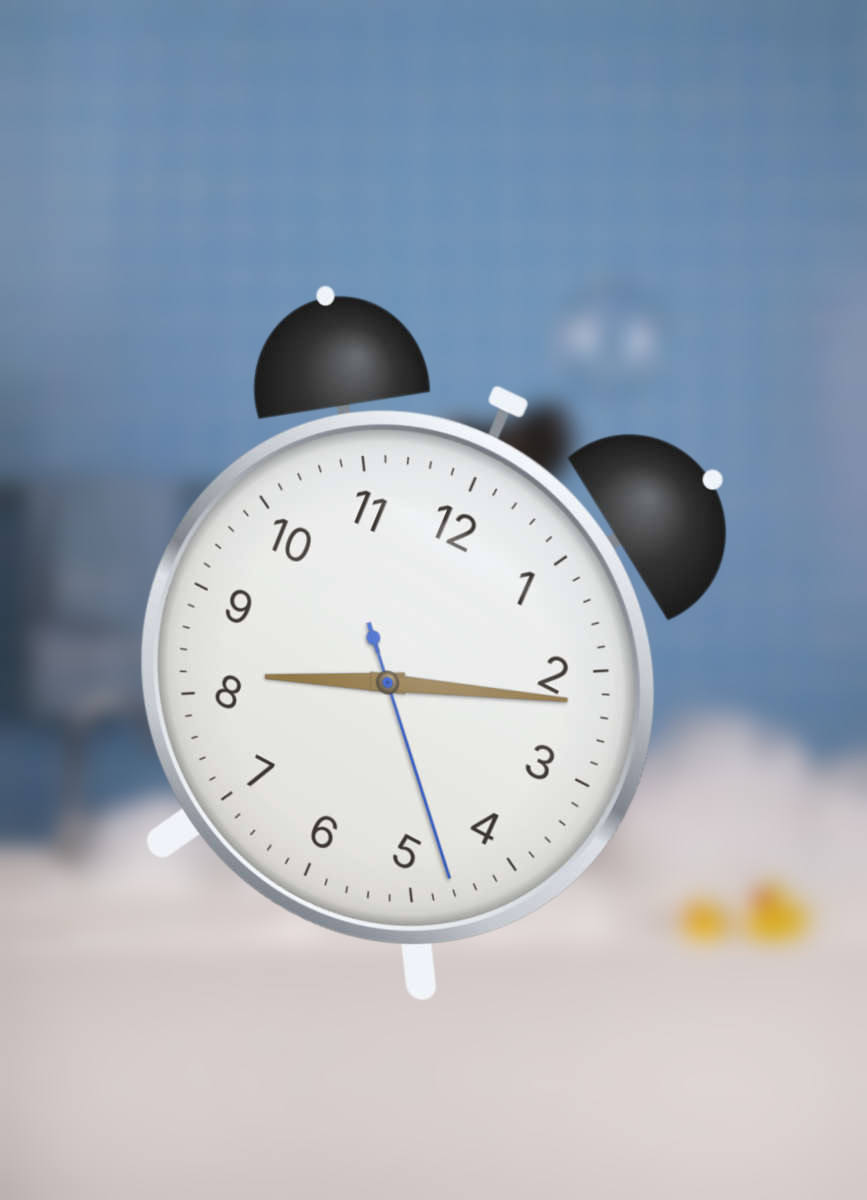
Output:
8,11,23
